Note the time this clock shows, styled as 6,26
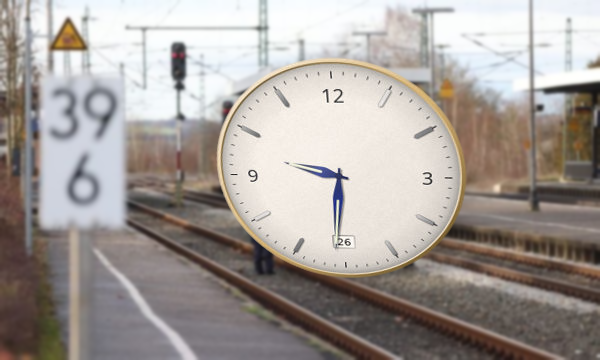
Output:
9,31
